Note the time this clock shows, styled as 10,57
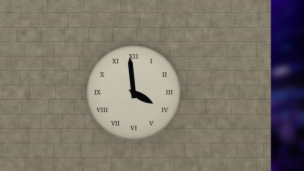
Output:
3,59
